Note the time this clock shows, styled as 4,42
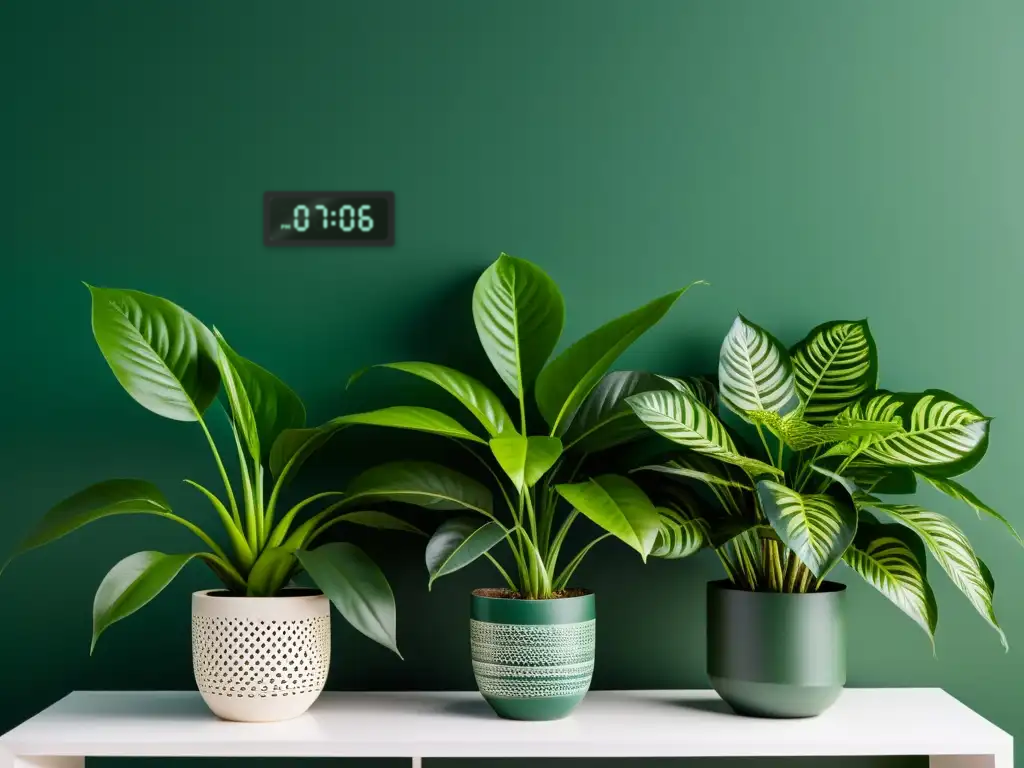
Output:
7,06
